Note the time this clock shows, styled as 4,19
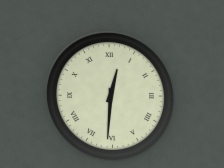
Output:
12,31
